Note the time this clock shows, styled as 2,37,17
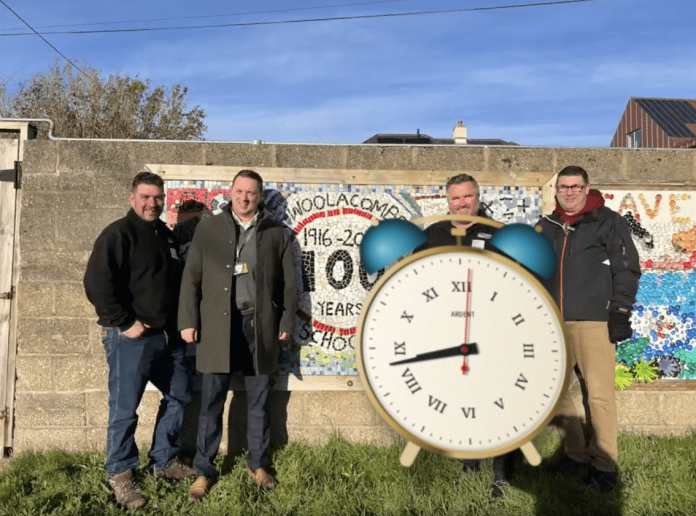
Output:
8,43,01
